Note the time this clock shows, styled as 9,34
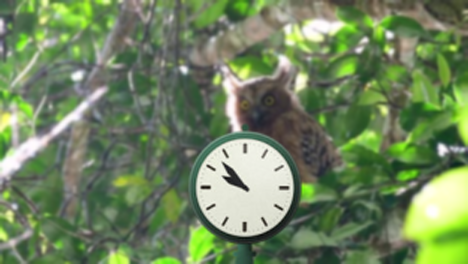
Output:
9,53
